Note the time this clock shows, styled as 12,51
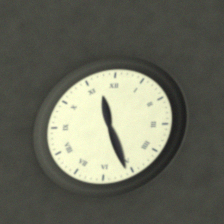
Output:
11,26
